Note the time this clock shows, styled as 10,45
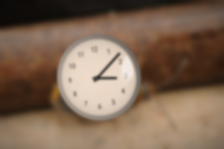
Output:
3,08
